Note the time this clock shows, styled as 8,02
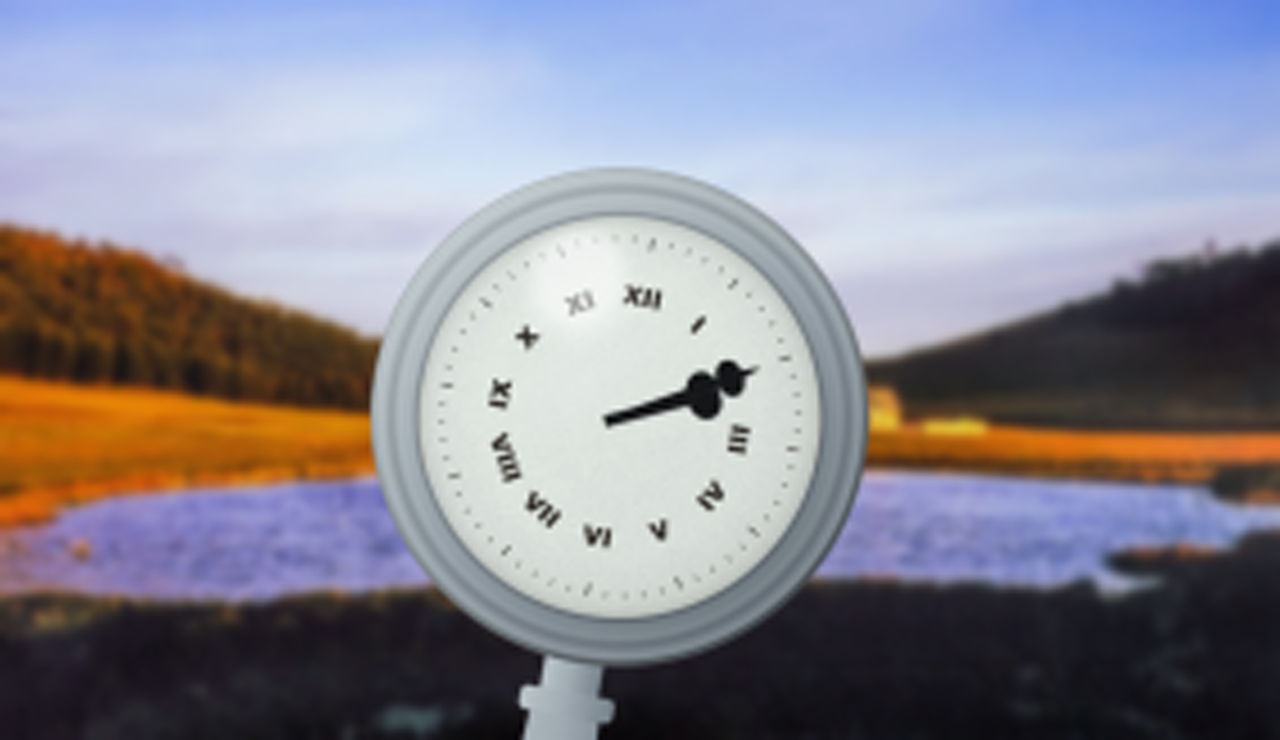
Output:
2,10
